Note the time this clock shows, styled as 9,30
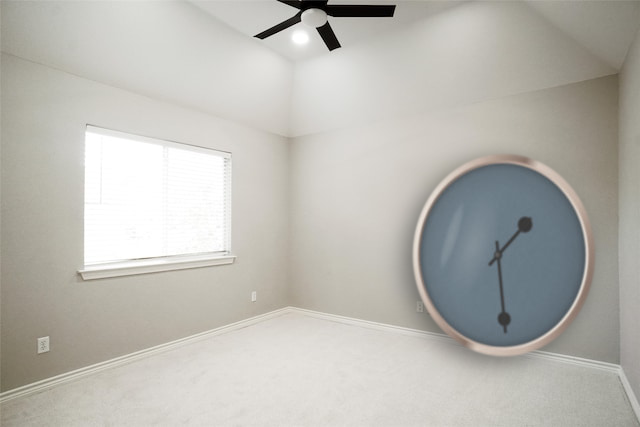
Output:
1,29
